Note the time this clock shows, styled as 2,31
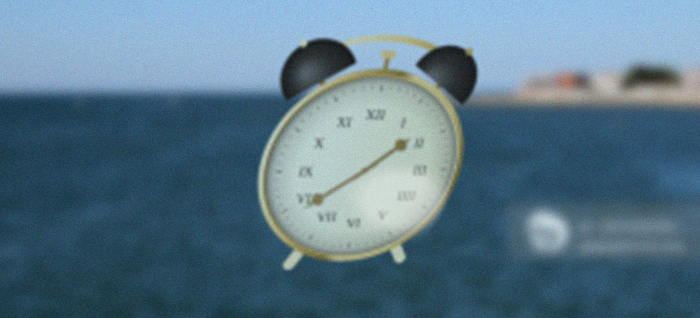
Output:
1,39
